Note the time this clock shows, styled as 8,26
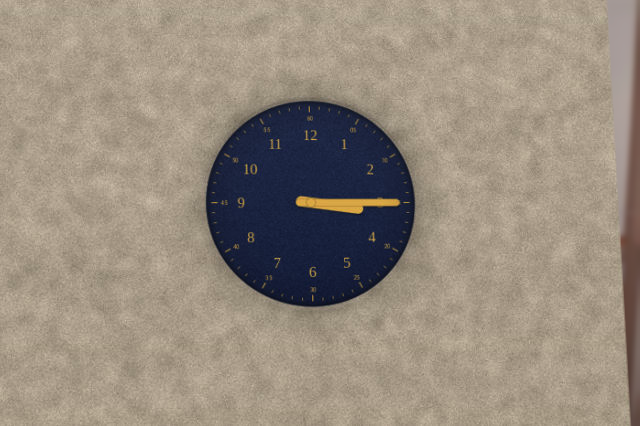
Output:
3,15
